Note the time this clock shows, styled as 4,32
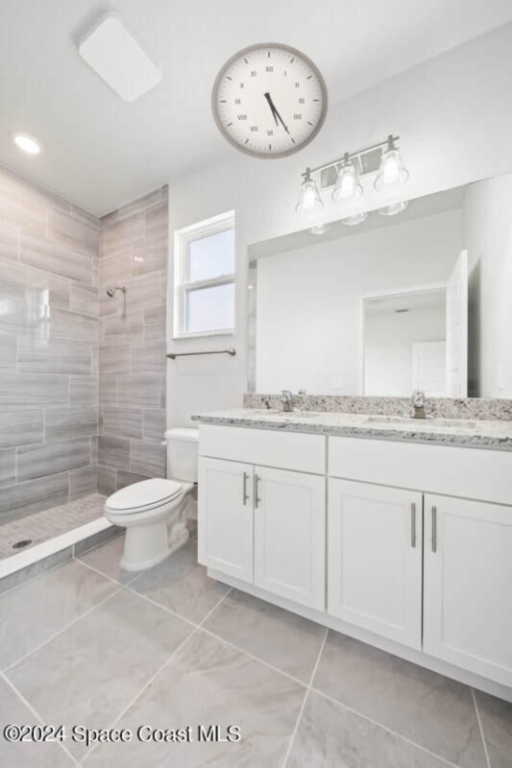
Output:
5,25
